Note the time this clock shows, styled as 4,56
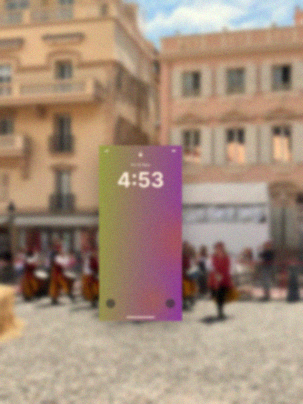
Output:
4,53
